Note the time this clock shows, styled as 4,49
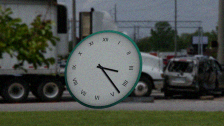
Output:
3,23
